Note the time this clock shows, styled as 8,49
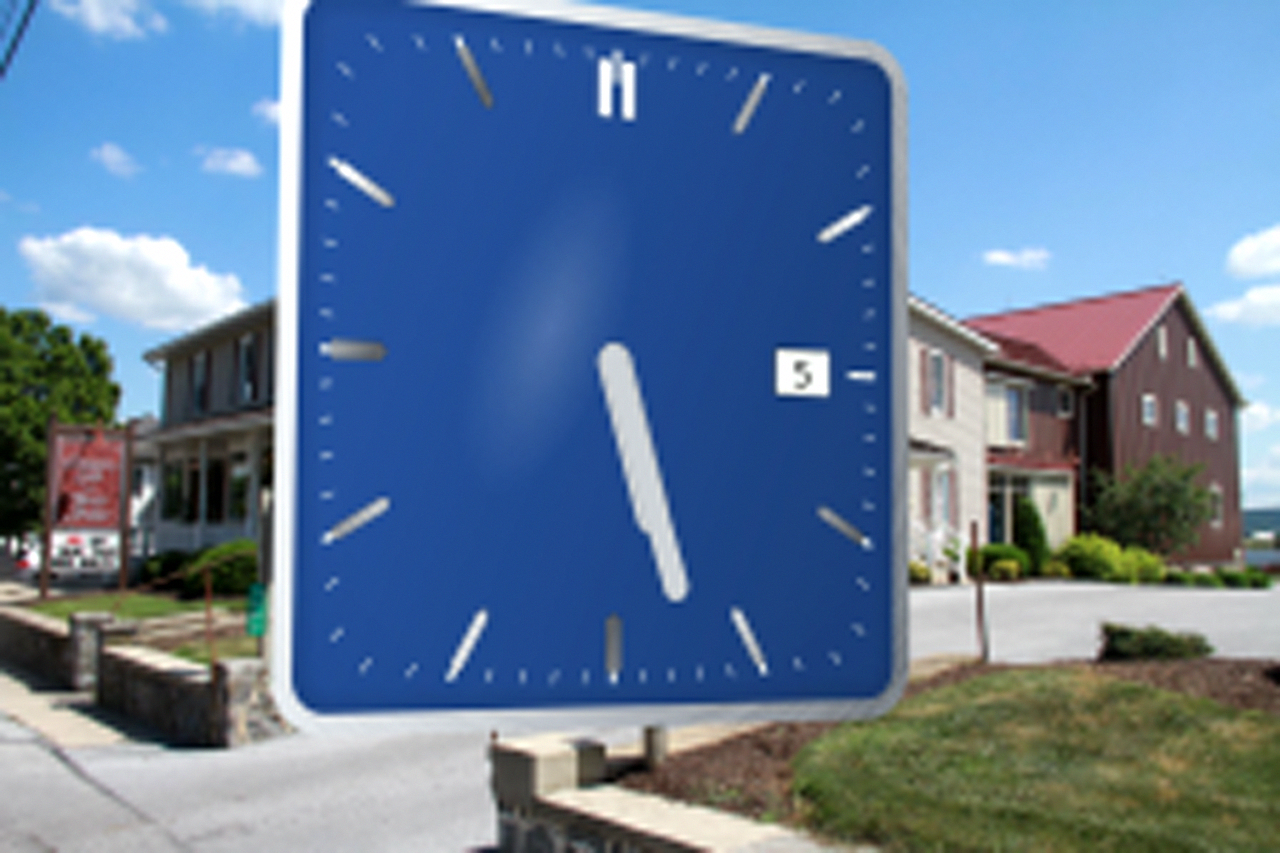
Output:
5,27
